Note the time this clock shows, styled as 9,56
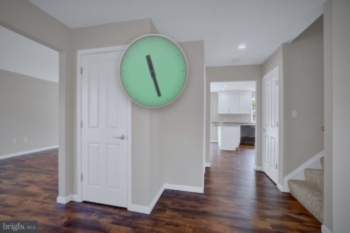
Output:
11,27
